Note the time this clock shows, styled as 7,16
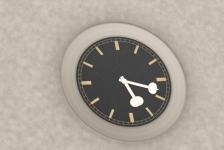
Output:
5,18
